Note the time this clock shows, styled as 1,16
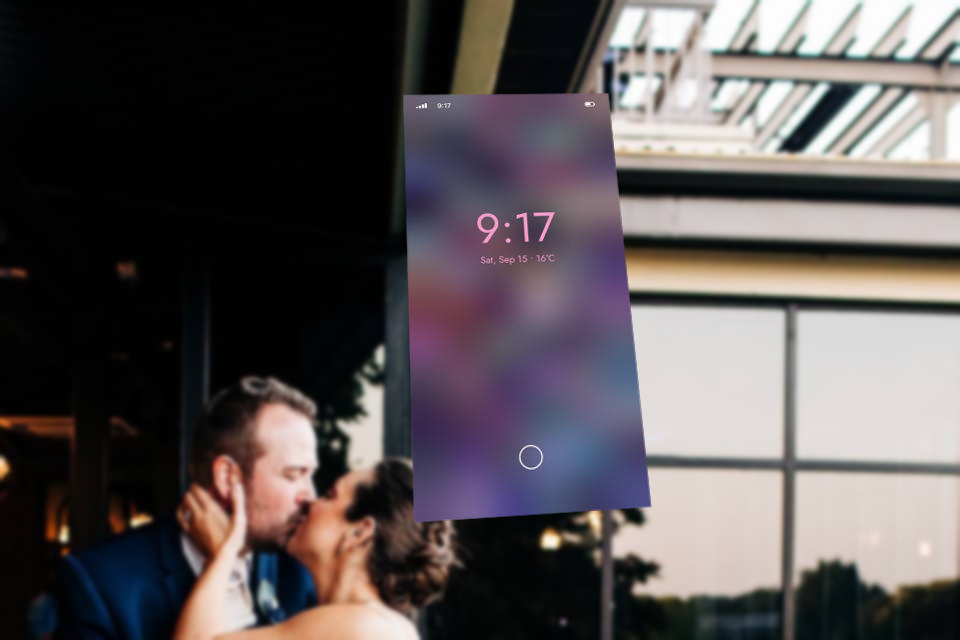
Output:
9,17
